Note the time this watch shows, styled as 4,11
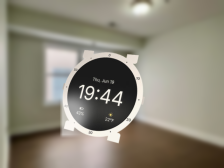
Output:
19,44
